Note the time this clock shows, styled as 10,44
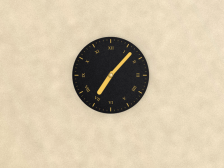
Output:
7,07
